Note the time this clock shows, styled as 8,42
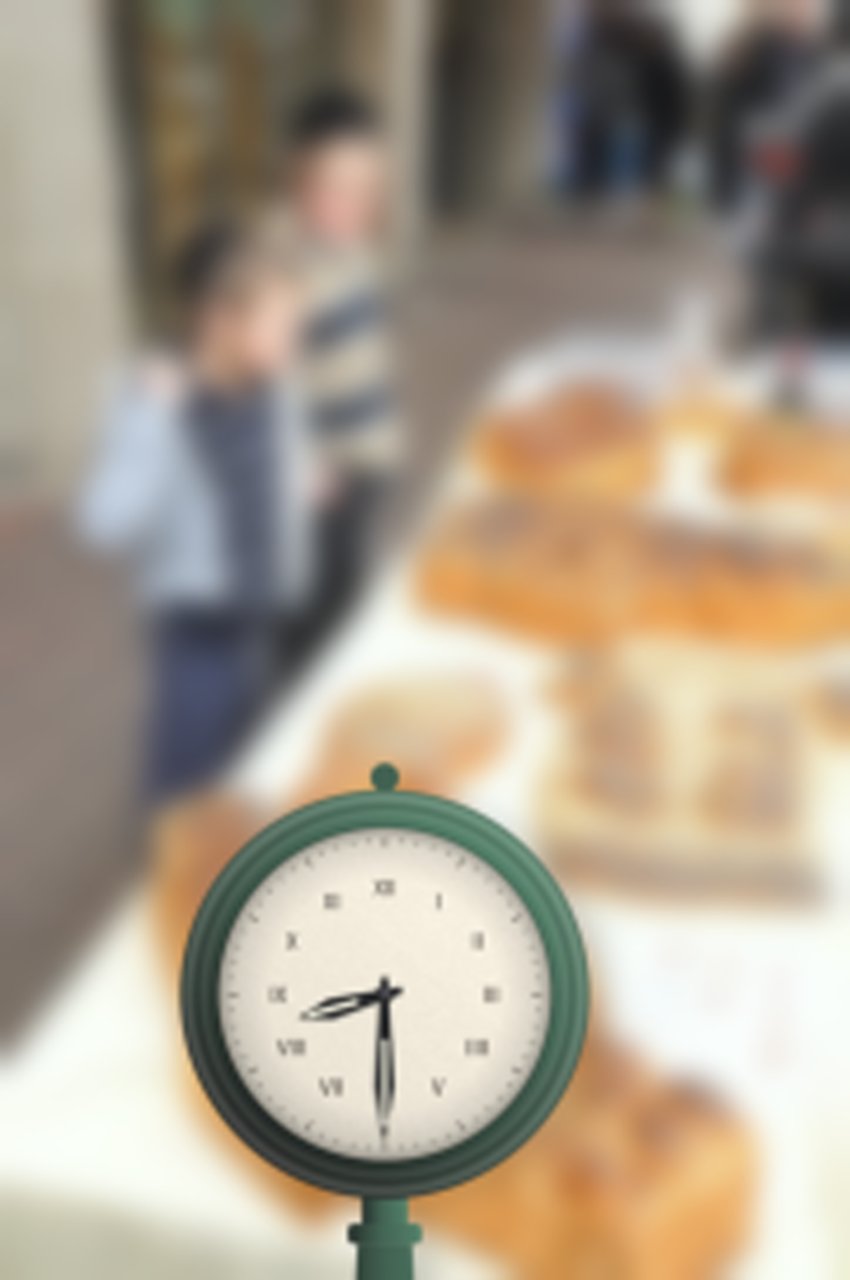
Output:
8,30
